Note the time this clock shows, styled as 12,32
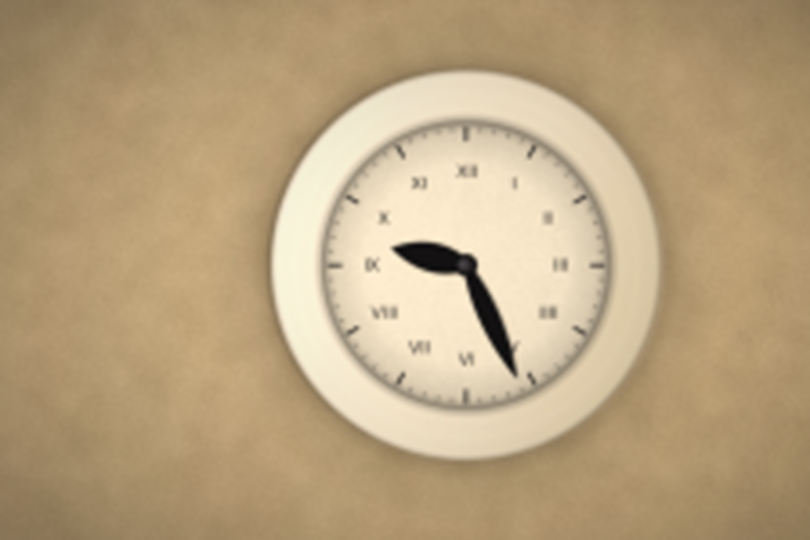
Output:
9,26
